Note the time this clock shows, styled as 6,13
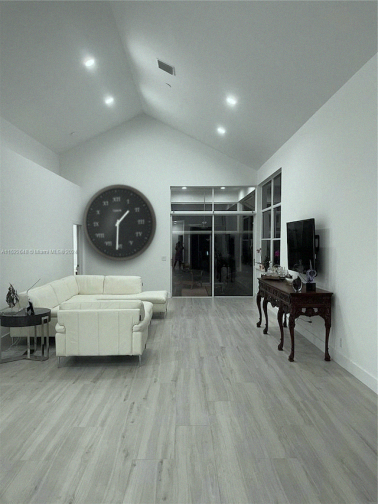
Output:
1,31
